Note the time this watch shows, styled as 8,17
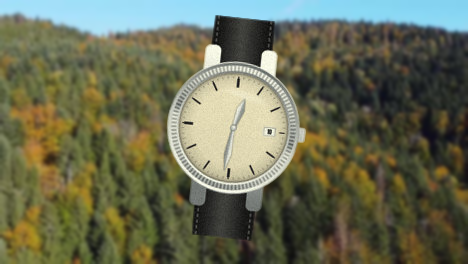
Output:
12,31
